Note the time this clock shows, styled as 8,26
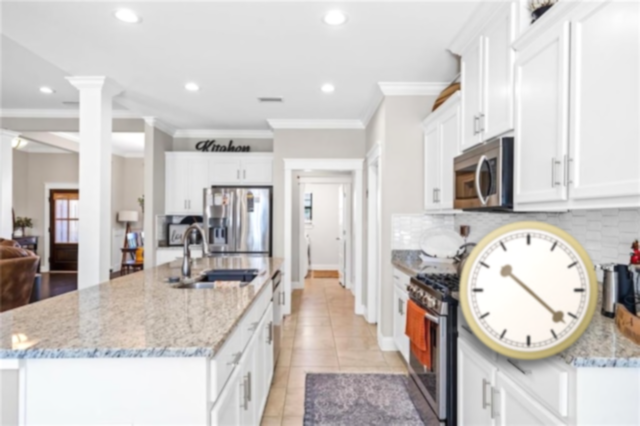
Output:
10,22
